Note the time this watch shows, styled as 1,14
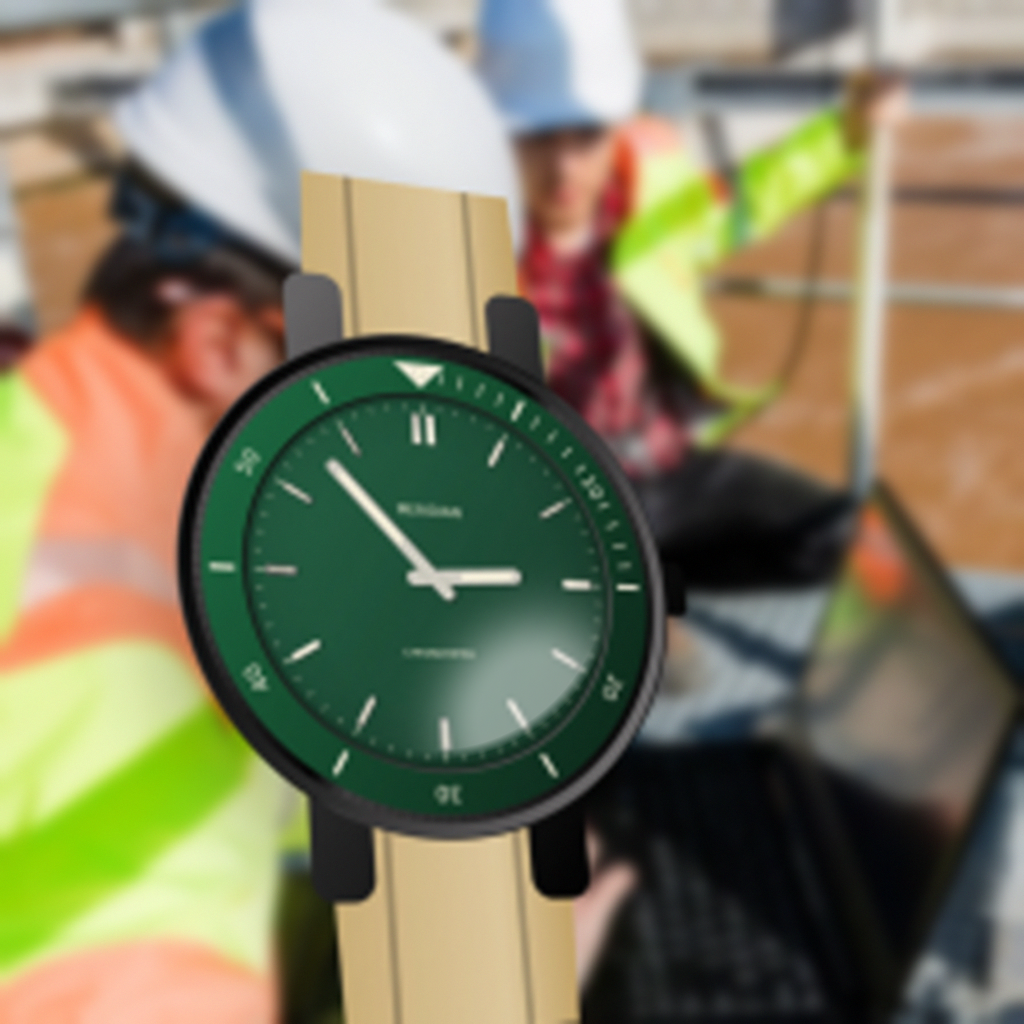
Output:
2,53
